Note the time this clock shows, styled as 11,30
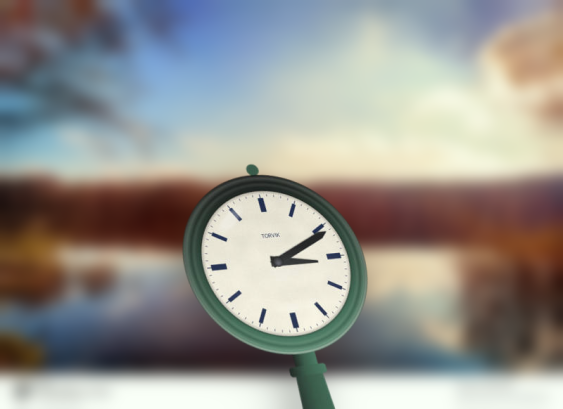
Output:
3,11
